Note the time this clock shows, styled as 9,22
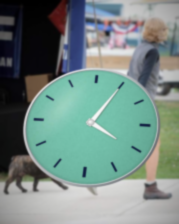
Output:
4,05
